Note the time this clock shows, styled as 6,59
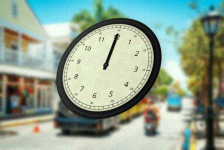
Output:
12,00
